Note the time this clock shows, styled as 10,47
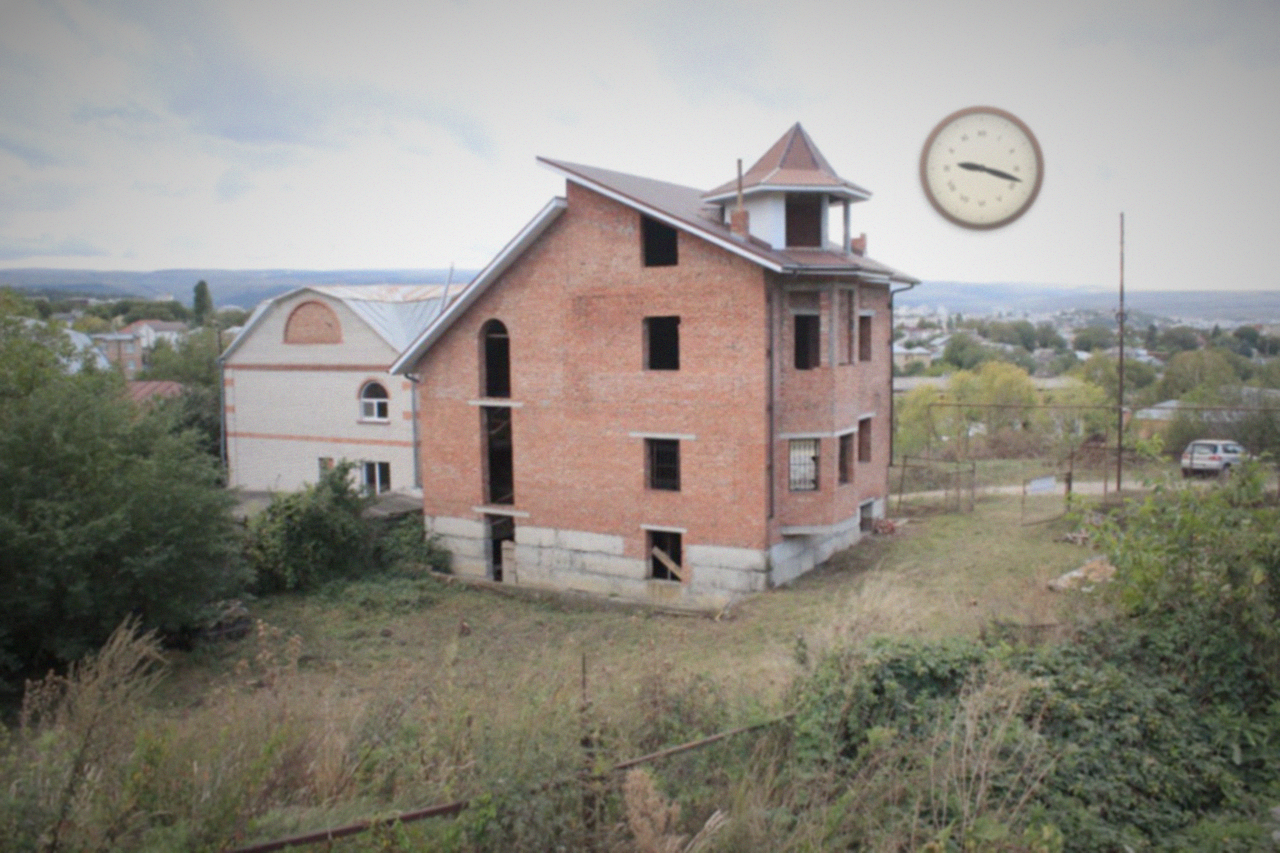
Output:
9,18
